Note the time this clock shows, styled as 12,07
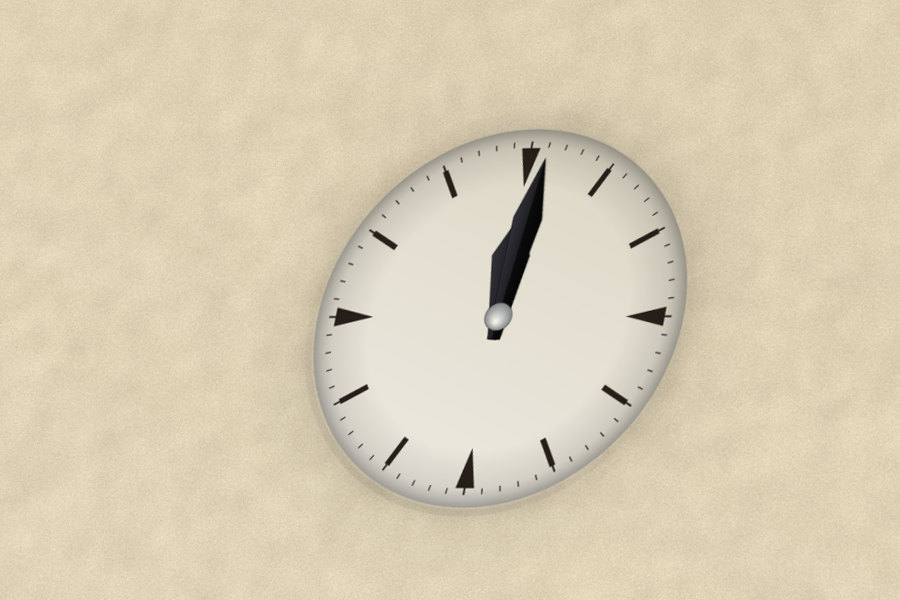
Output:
12,01
